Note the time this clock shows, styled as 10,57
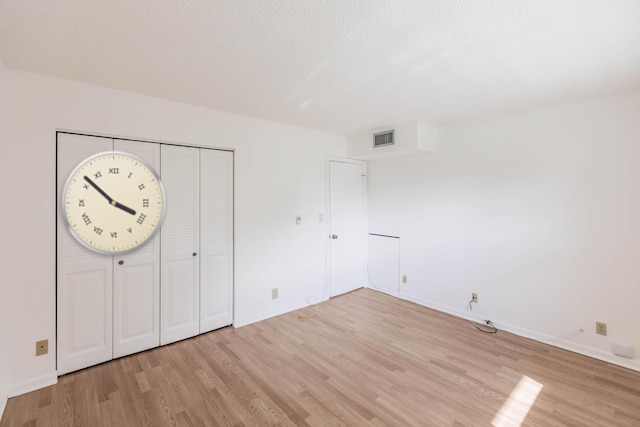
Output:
3,52
